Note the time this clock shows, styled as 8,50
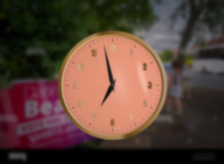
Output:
6,58
